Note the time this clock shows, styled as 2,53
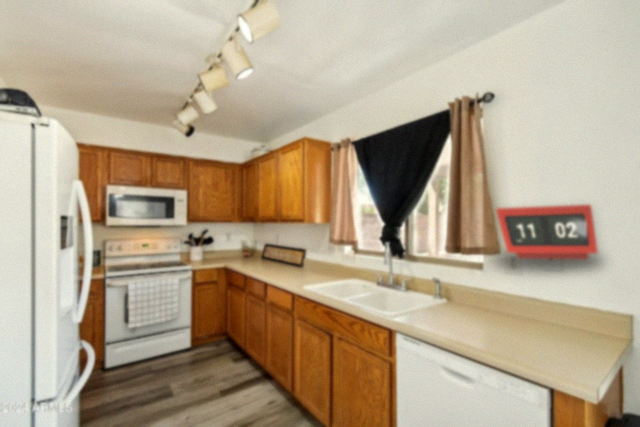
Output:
11,02
